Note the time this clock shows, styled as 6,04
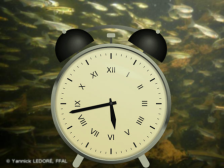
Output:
5,43
